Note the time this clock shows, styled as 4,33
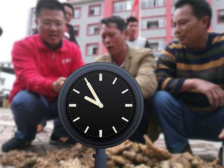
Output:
9,55
